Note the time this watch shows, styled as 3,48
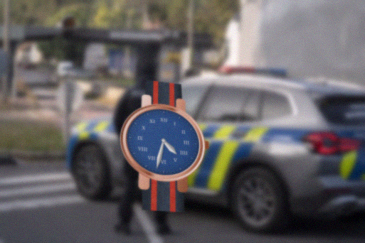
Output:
4,32
